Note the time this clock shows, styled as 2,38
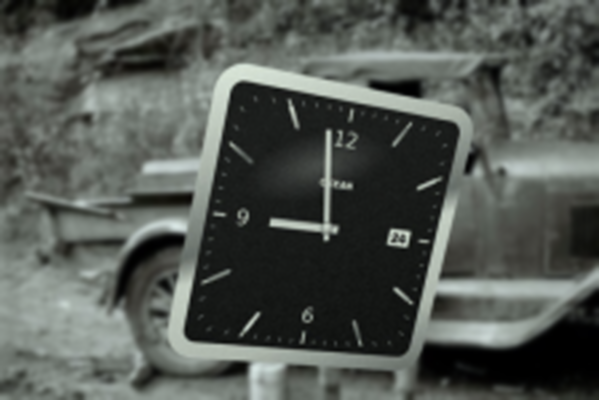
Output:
8,58
